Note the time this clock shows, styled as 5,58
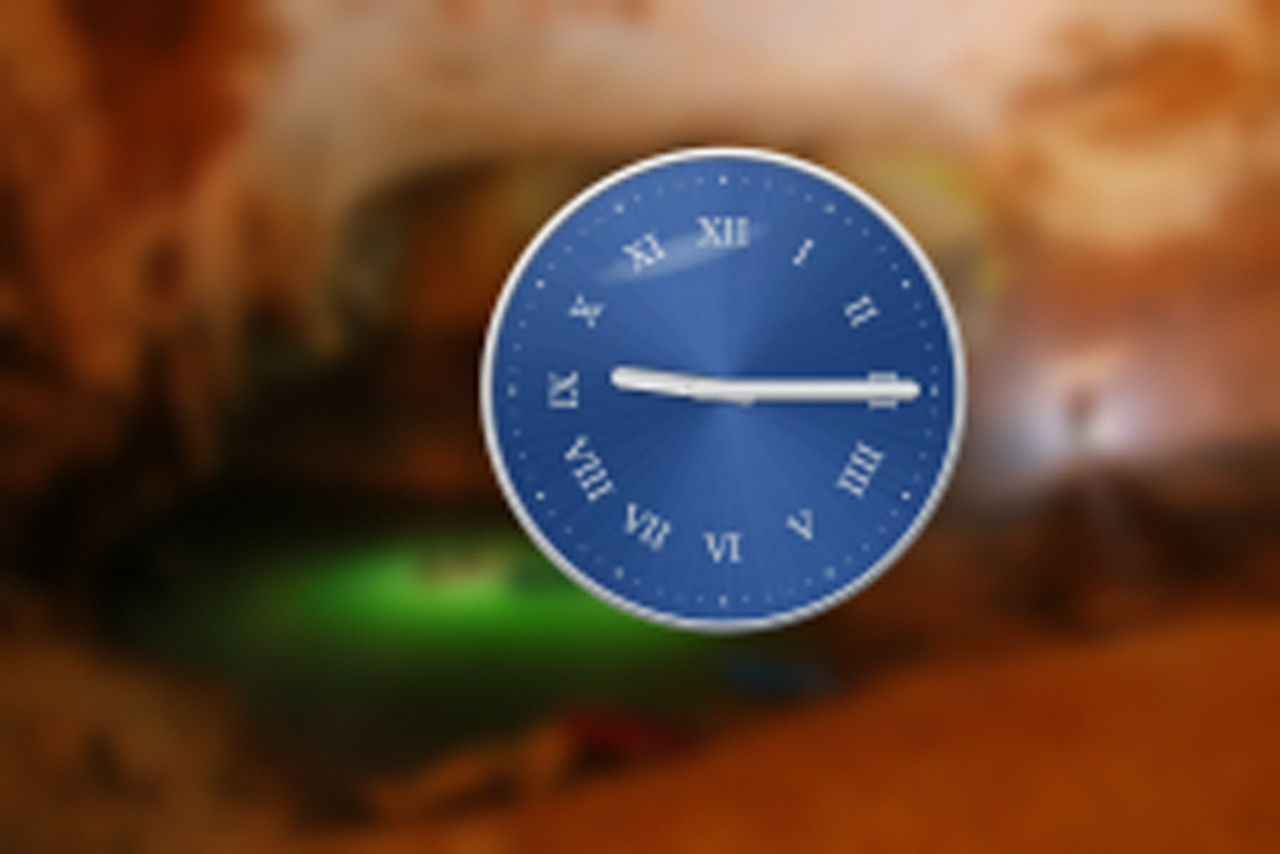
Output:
9,15
